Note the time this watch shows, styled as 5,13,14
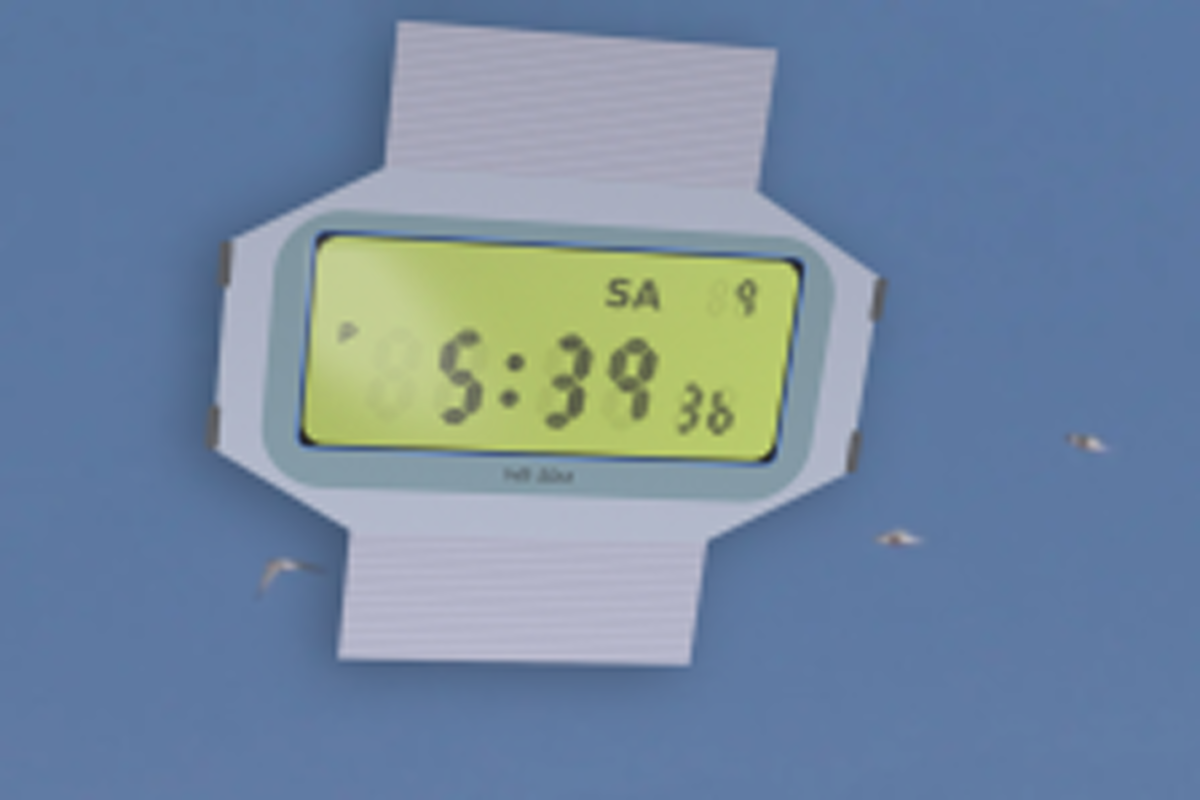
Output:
5,39,36
